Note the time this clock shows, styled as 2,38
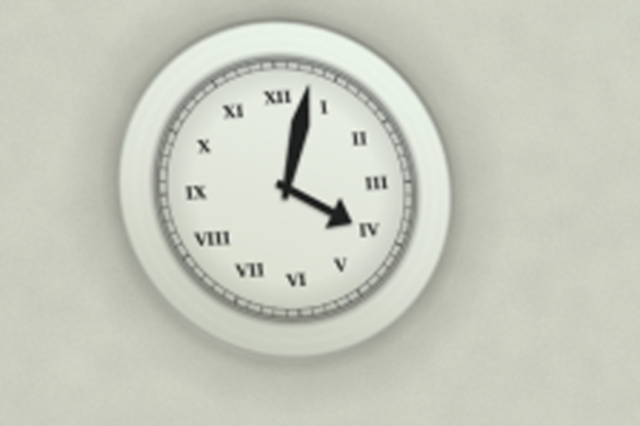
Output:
4,03
